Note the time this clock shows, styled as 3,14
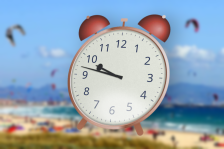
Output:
9,47
